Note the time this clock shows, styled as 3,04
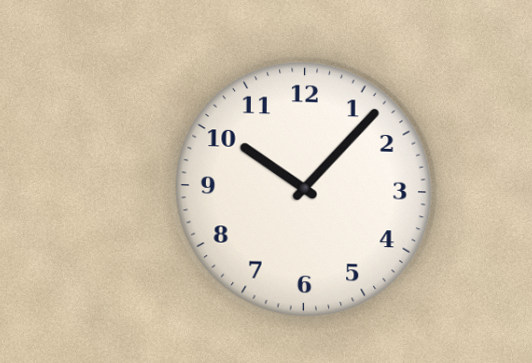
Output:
10,07
